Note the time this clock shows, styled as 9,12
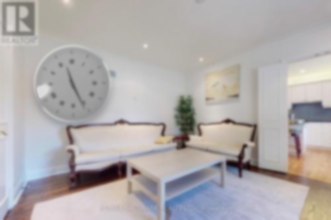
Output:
11,26
